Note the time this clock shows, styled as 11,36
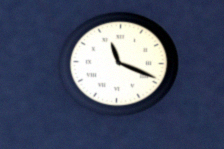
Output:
11,19
